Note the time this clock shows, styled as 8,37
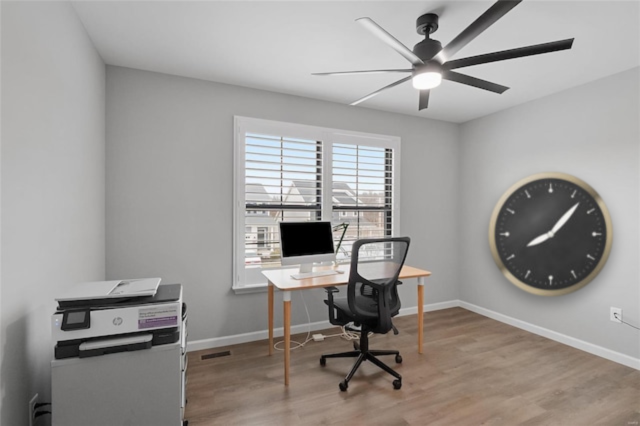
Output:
8,07
